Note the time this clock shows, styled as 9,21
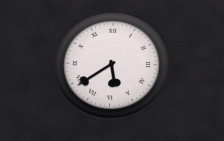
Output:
5,39
